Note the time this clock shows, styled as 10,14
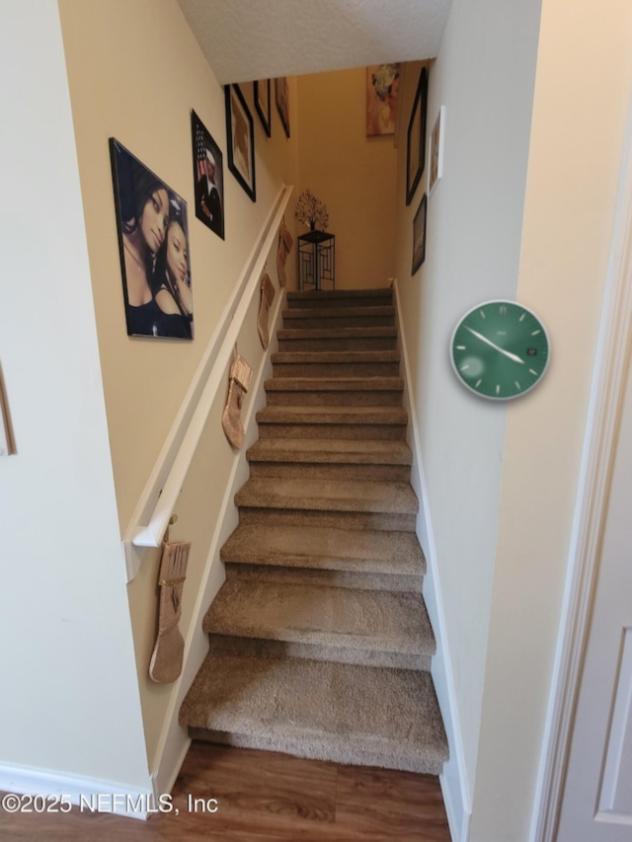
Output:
3,50
